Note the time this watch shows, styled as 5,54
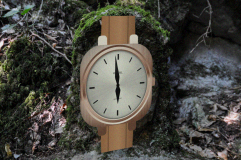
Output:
5,59
